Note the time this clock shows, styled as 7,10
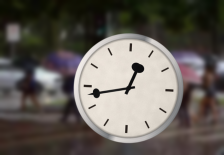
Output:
12,43
